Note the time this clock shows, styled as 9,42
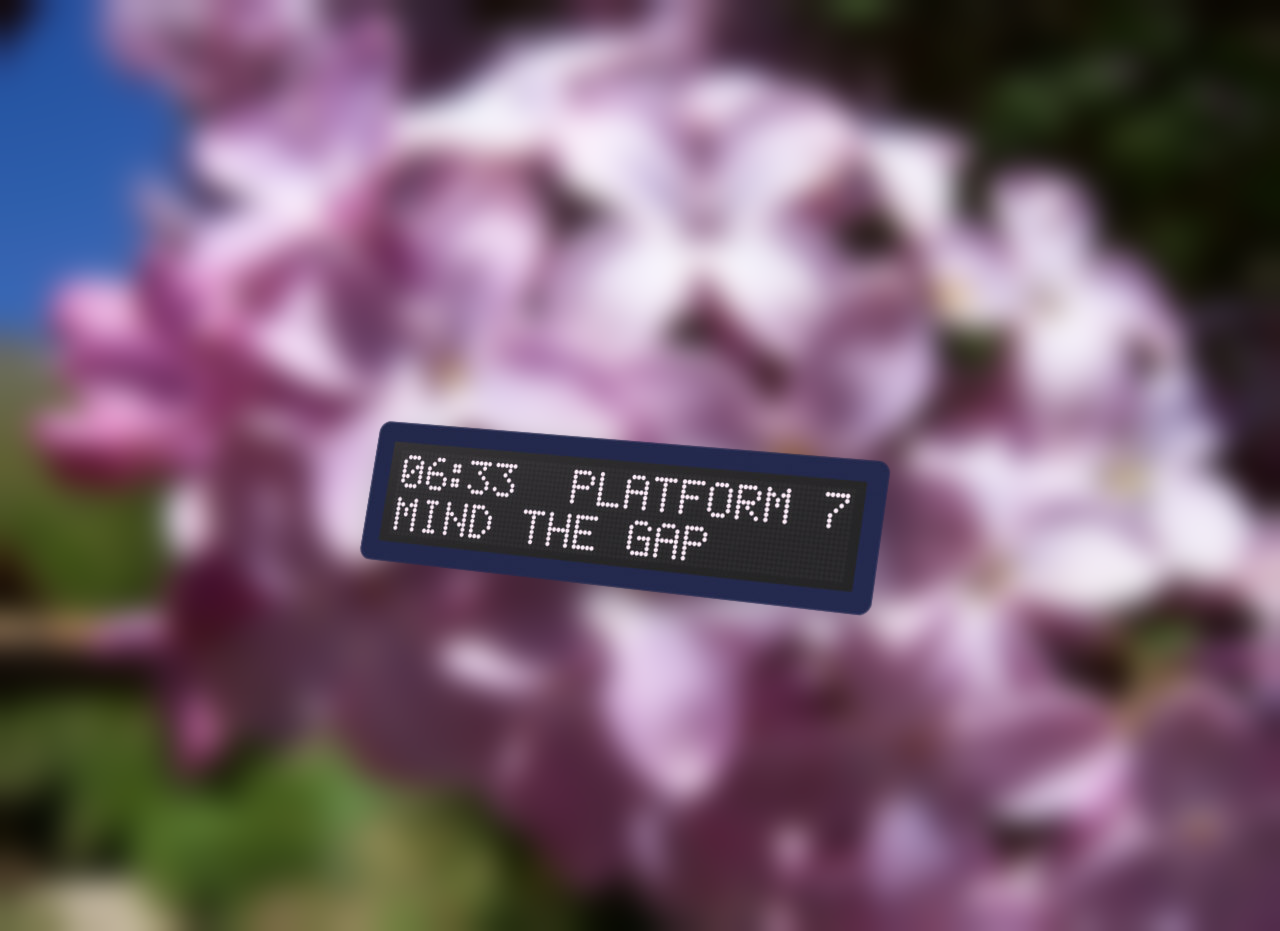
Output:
6,33
